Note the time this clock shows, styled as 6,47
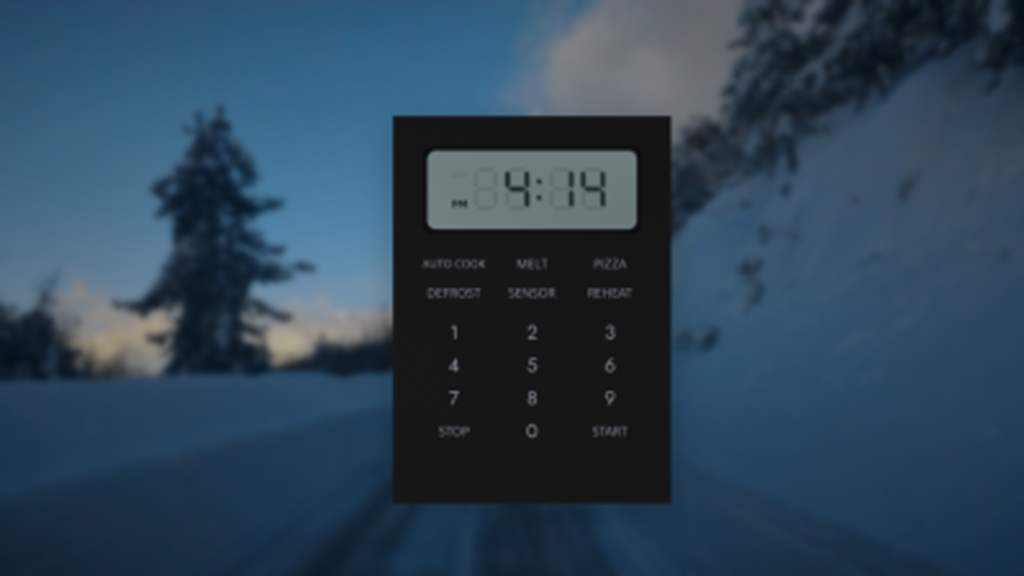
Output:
4,14
